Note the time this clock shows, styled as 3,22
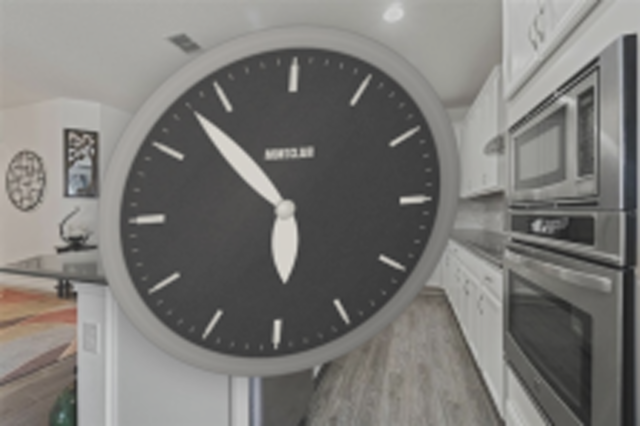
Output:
5,53
